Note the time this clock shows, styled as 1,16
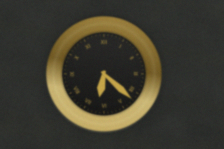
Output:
6,22
